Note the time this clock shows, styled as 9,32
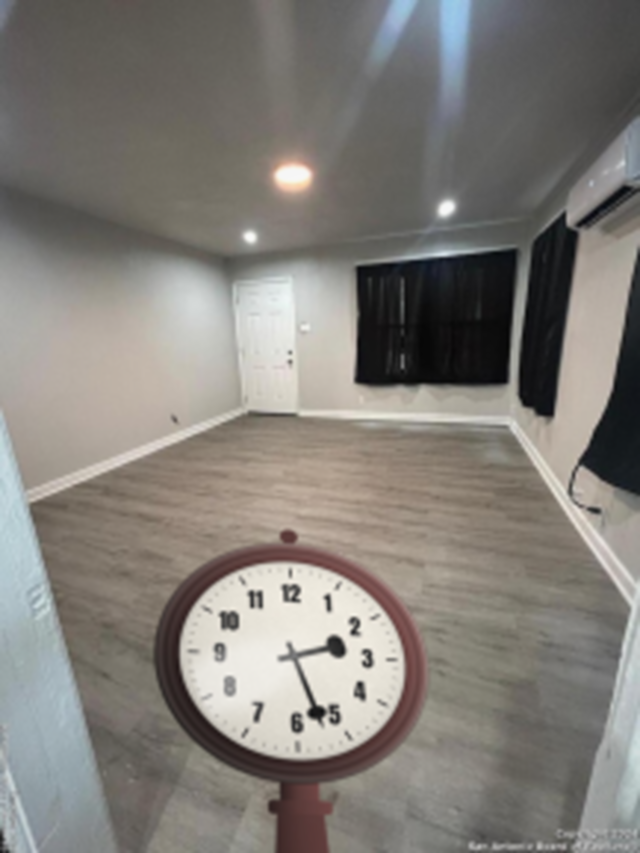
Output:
2,27
